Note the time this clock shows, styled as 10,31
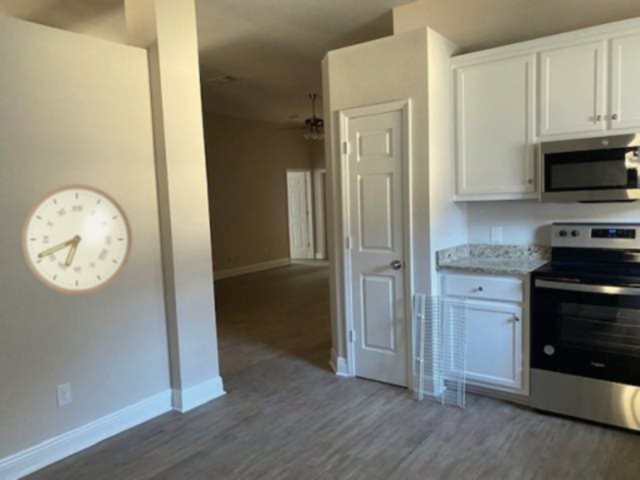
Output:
6,41
